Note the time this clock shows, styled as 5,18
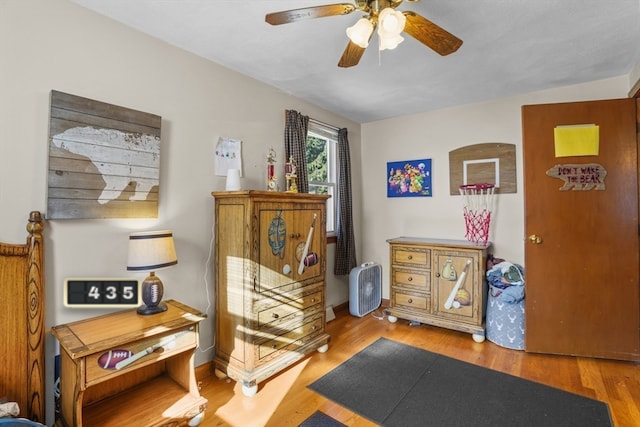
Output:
4,35
